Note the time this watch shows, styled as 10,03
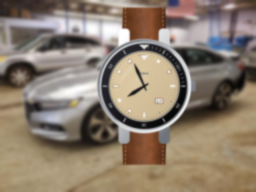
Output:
7,56
